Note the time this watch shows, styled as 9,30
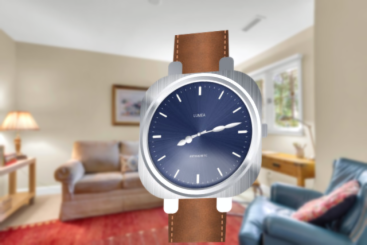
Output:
8,13
